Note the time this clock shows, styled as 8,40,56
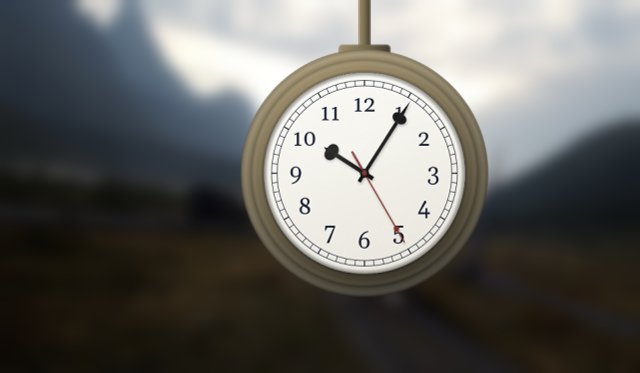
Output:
10,05,25
